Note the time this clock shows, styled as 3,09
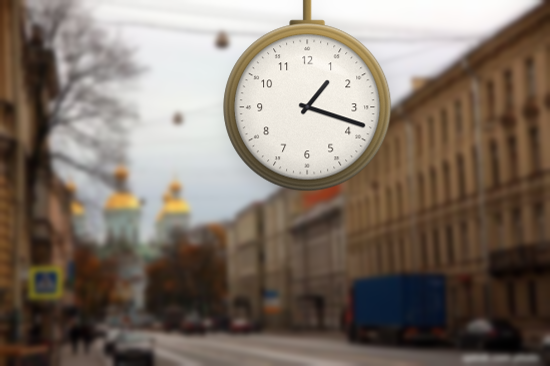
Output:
1,18
